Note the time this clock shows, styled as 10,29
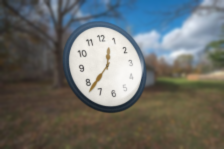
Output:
12,38
